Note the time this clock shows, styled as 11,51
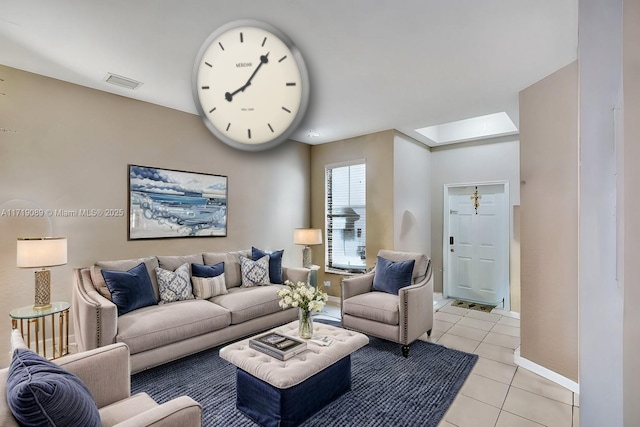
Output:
8,07
